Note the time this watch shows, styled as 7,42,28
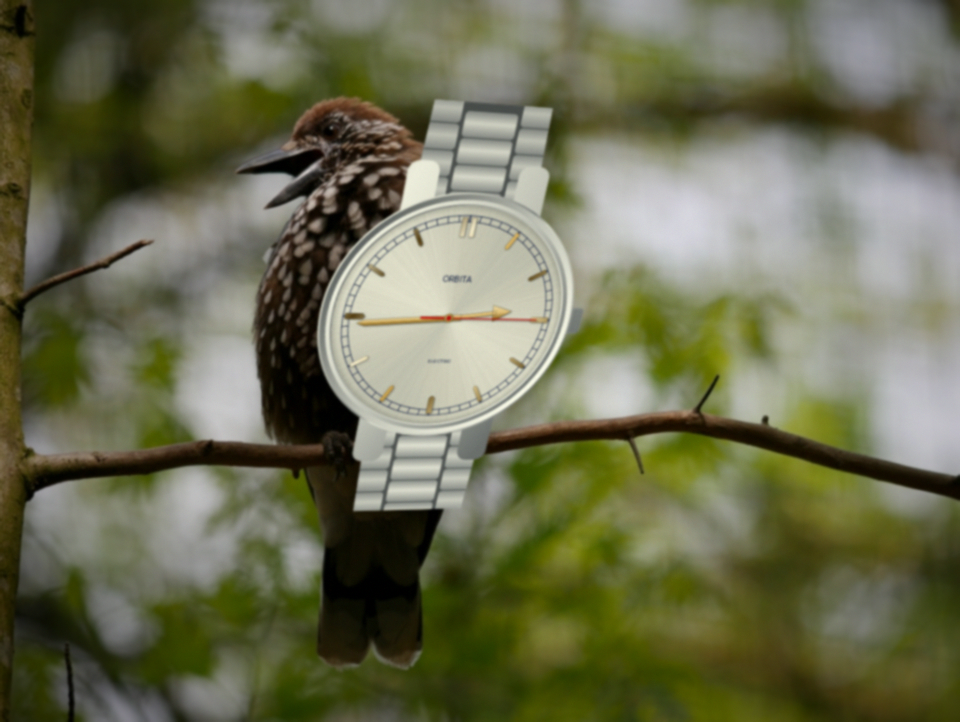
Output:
2,44,15
